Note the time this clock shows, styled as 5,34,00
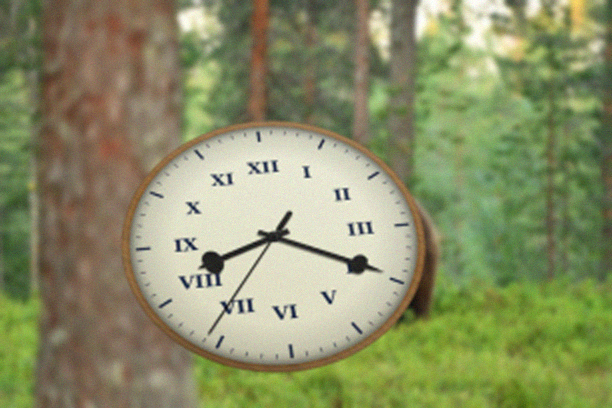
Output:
8,19,36
